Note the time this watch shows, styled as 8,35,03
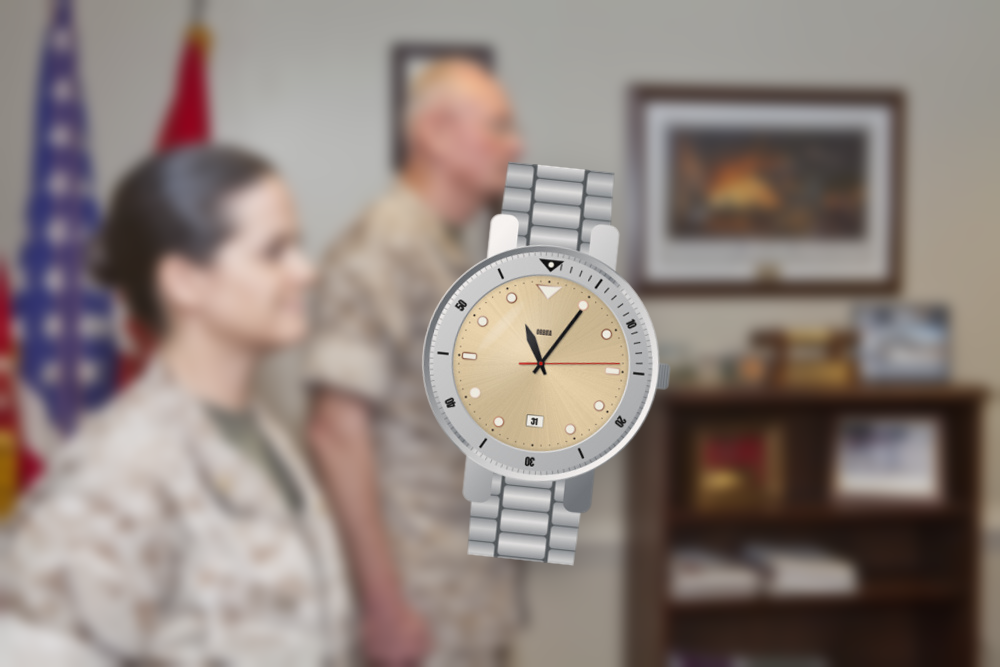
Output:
11,05,14
